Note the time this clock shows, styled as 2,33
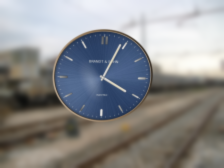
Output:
4,04
